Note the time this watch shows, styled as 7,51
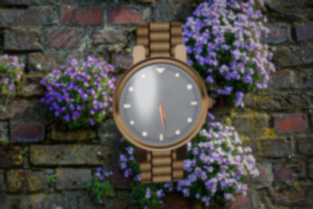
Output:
5,29
